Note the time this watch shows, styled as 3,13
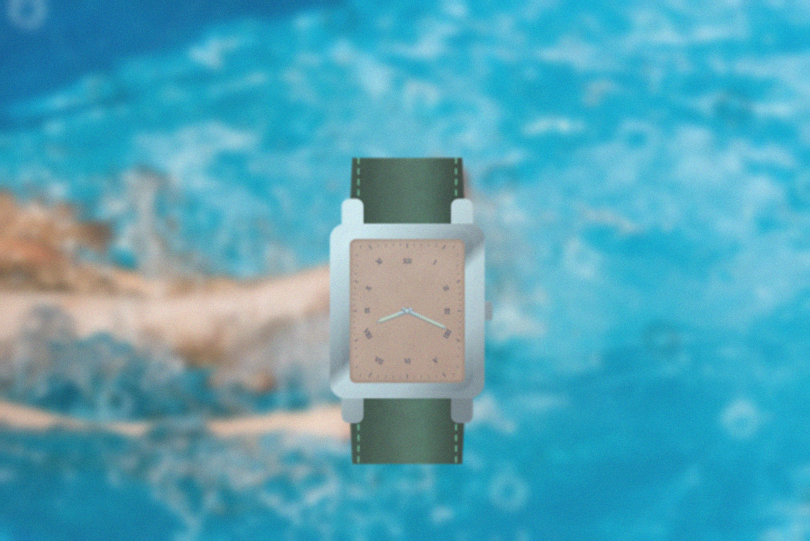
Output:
8,19
